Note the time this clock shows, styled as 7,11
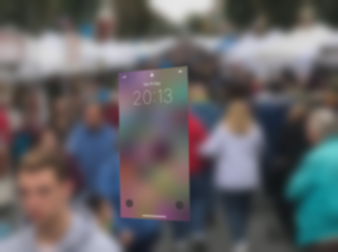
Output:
20,13
